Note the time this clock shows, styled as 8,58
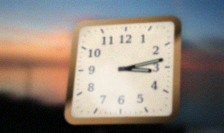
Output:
3,13
